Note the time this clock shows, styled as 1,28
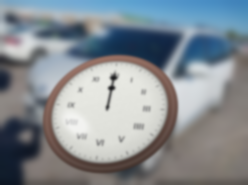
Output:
12,00
